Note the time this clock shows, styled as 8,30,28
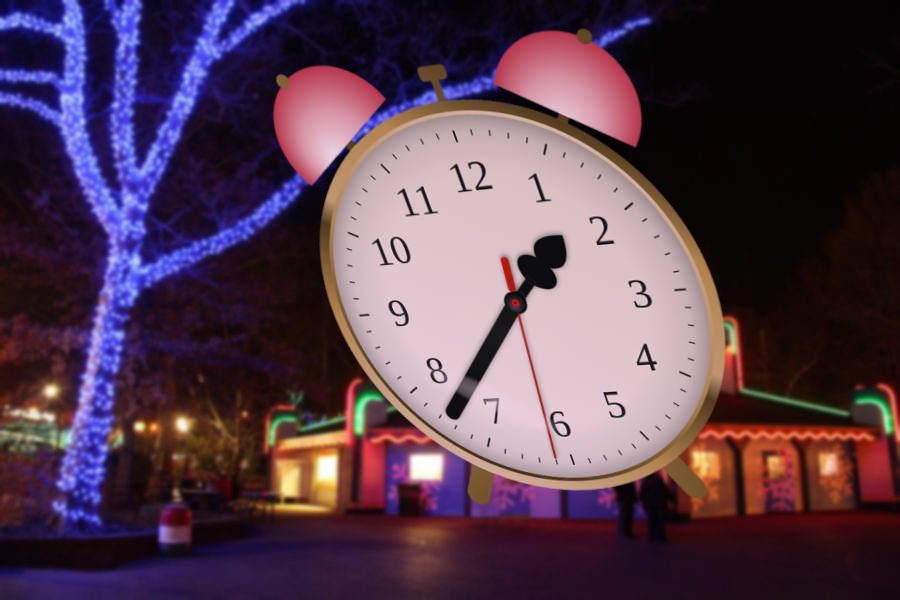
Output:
1,37,31
